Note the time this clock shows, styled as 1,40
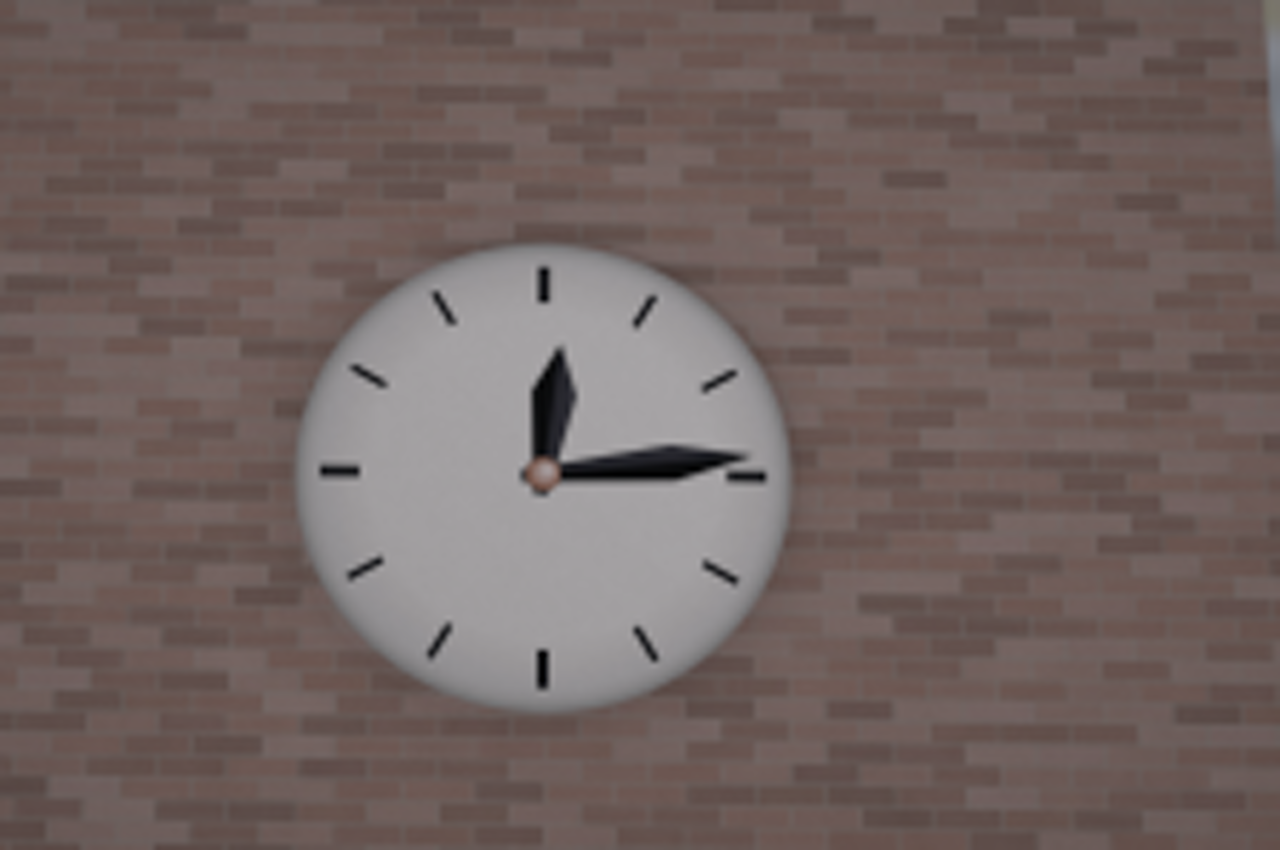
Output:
12,14
